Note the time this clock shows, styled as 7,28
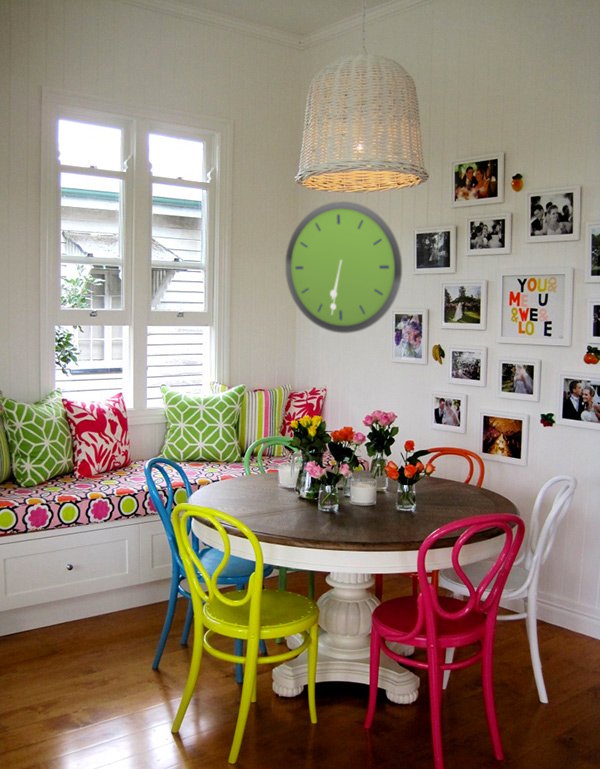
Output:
6,32
